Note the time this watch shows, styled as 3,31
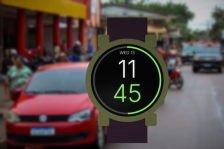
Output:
11,45
